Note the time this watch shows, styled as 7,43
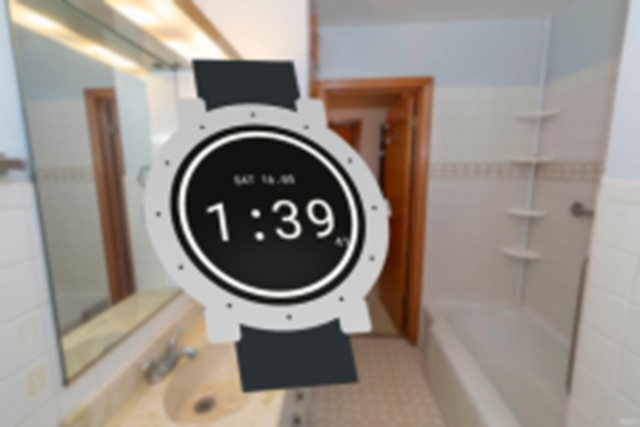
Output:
1,39
